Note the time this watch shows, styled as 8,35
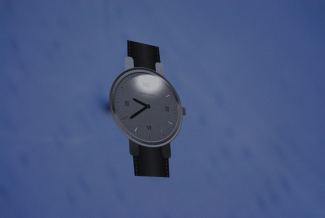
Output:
9,39
